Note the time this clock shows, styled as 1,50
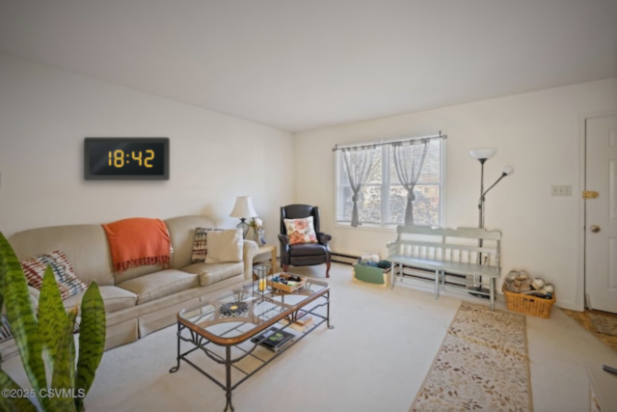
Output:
18,42
